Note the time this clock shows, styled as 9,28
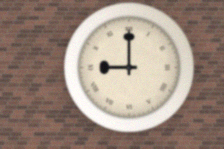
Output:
9,00
